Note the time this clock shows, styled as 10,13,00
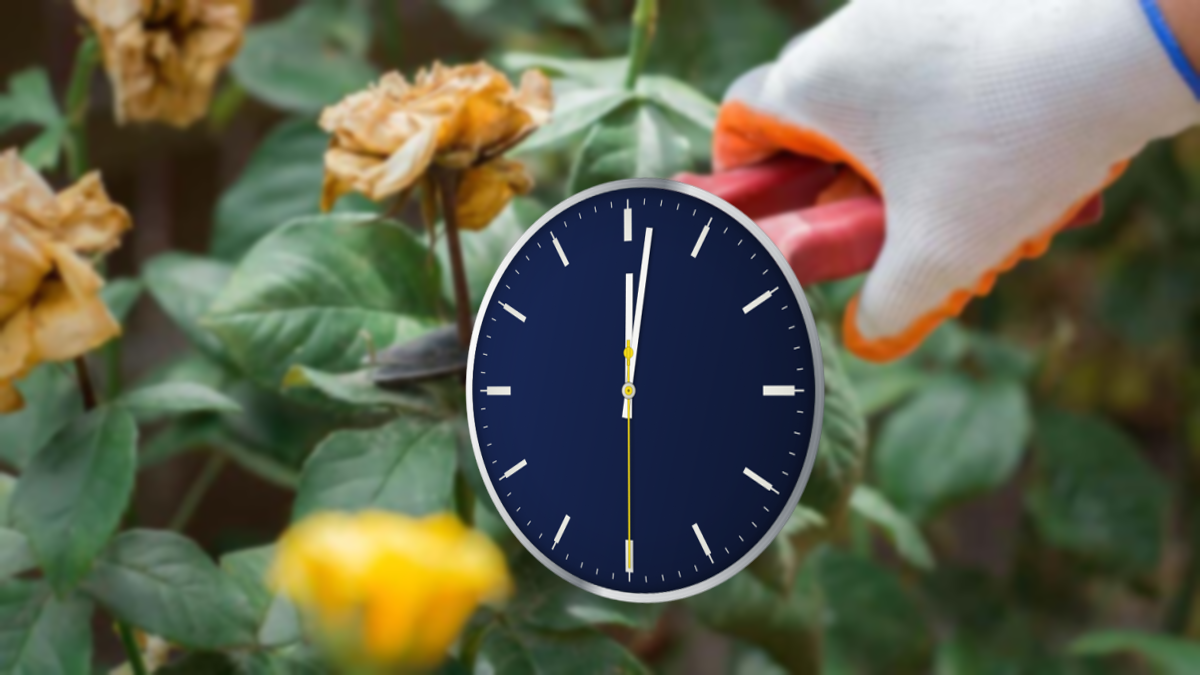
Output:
12,01,30
